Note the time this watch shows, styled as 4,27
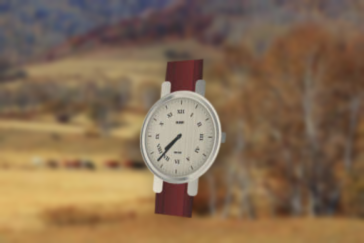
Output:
7,37
